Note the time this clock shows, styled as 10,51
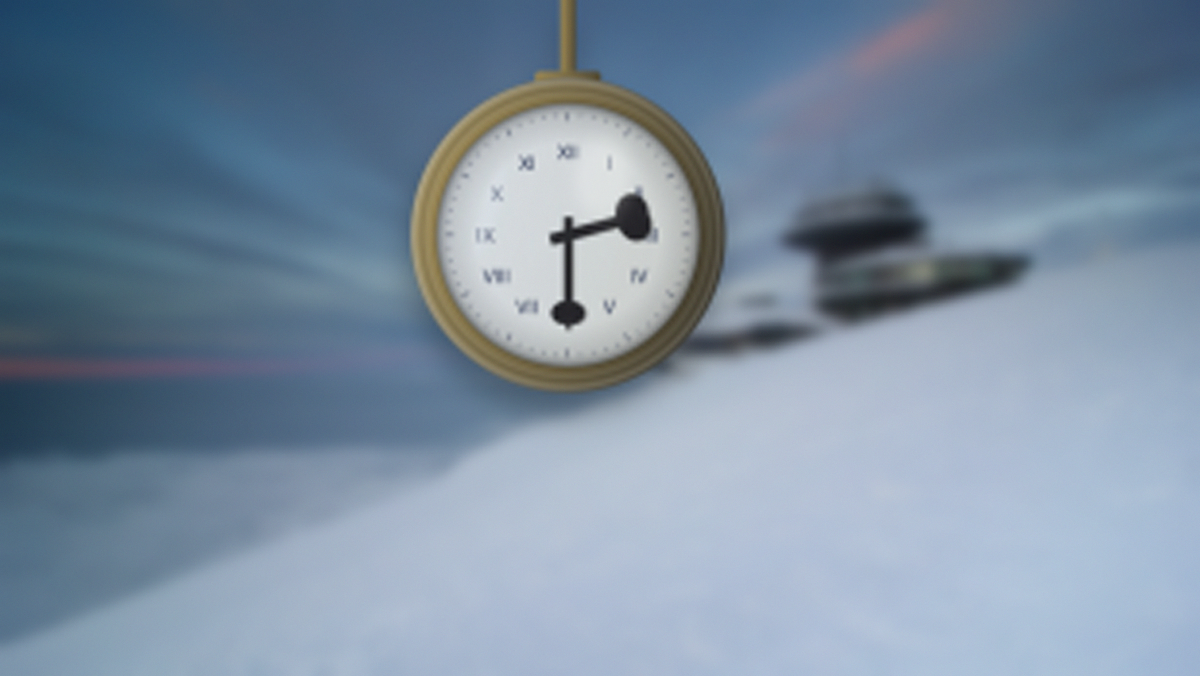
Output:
2,30
